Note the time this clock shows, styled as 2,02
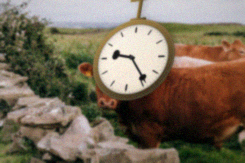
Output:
9,24
